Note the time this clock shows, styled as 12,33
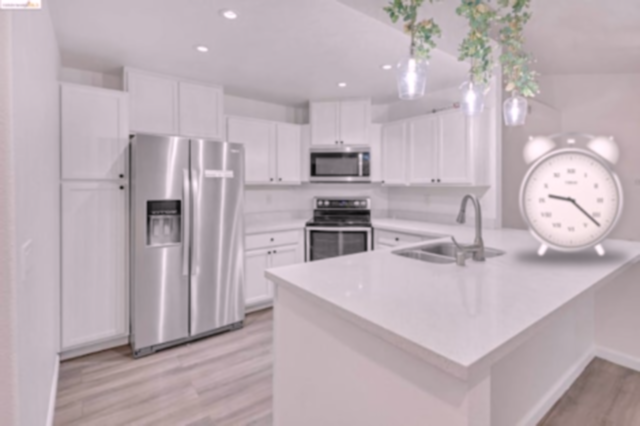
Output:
9,22
